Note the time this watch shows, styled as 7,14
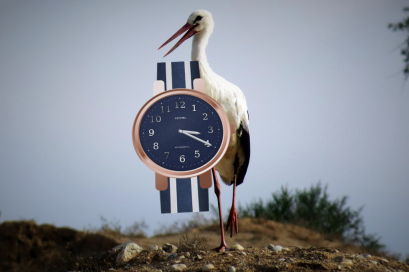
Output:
3,20
